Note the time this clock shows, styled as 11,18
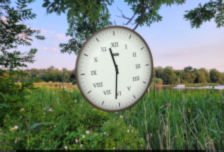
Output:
11,31
